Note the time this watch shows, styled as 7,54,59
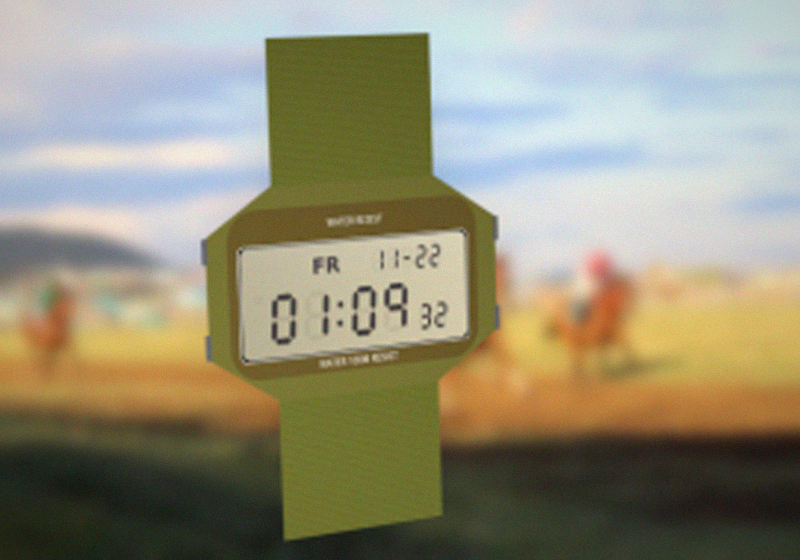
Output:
1,09,32
